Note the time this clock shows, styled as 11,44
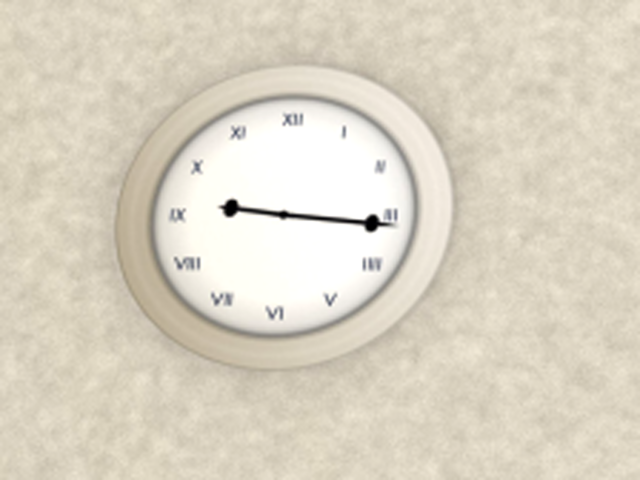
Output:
9,16
